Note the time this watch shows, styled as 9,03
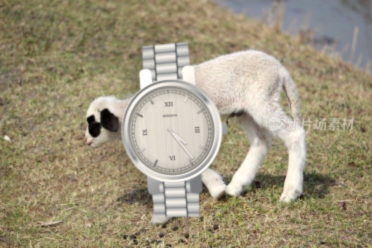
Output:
4,24
